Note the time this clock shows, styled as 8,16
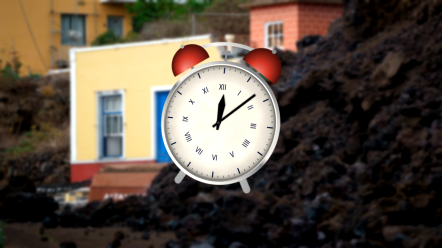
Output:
12,08
